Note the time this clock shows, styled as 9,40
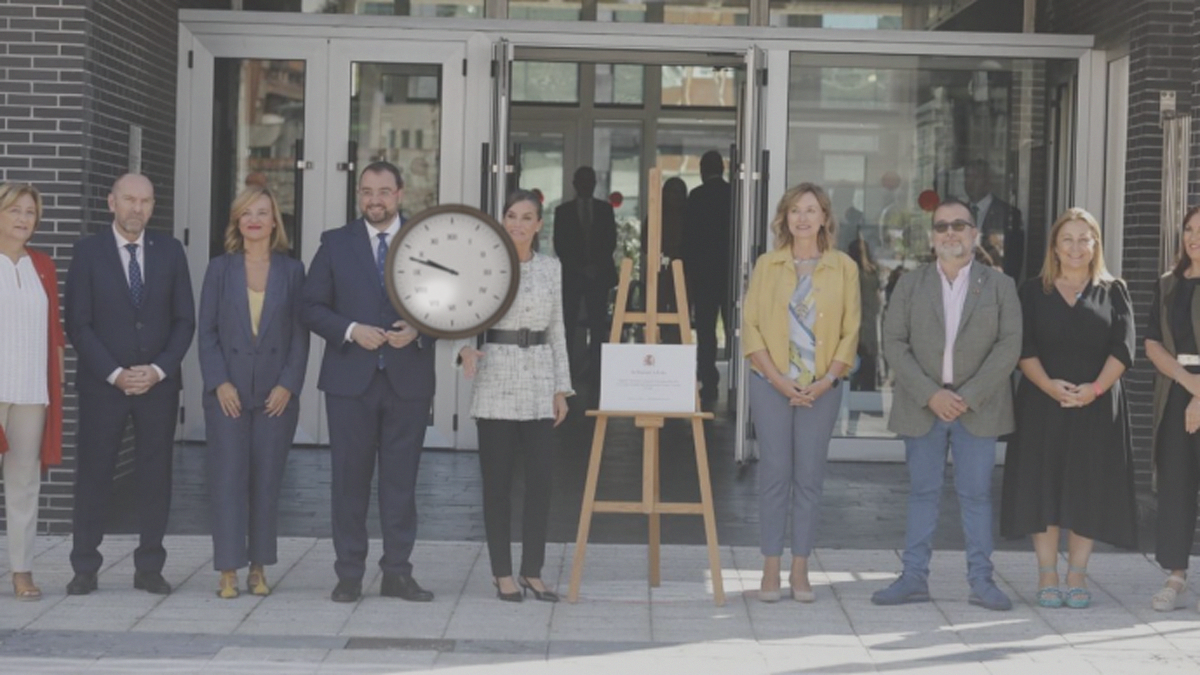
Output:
9,48
